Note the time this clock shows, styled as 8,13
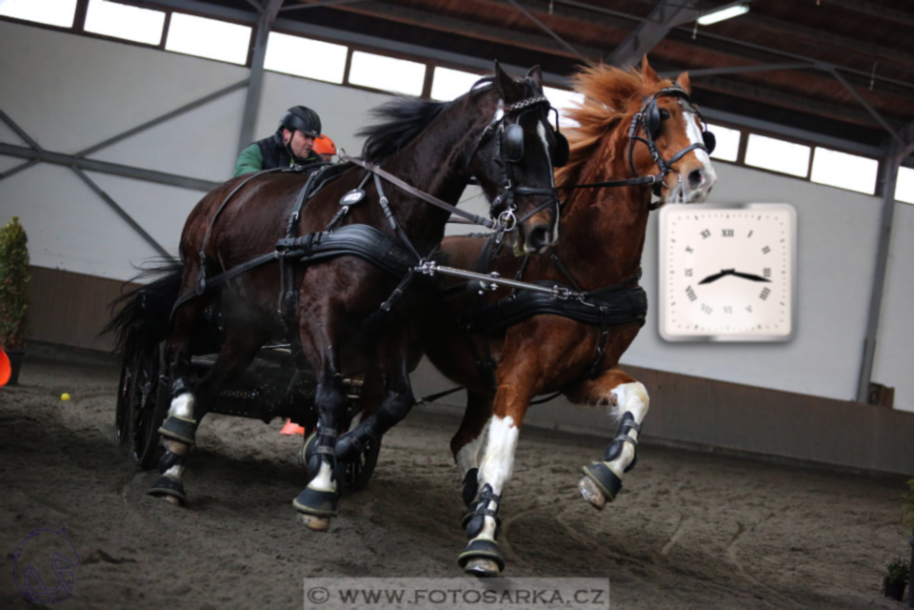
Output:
8,17
